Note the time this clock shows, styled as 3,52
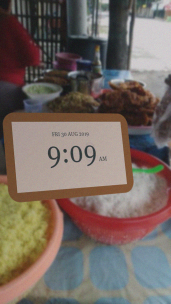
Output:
9,09
